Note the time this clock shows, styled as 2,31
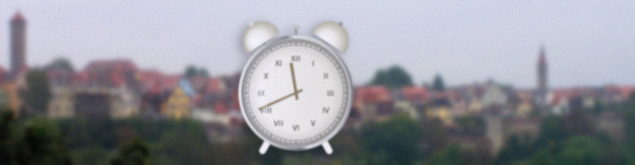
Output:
11,41
